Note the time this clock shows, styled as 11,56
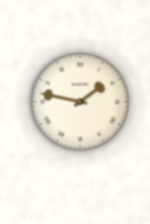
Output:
1,47
